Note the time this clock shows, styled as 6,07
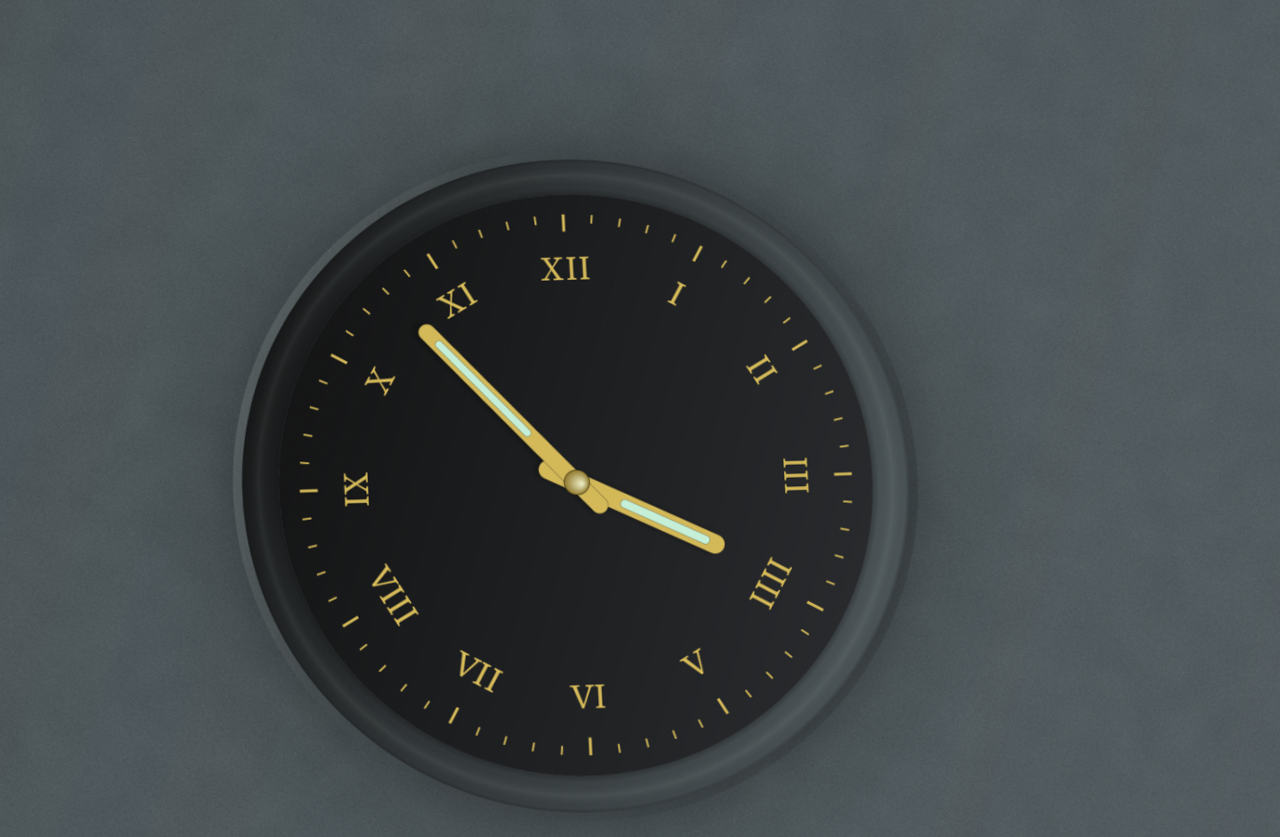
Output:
3,53
